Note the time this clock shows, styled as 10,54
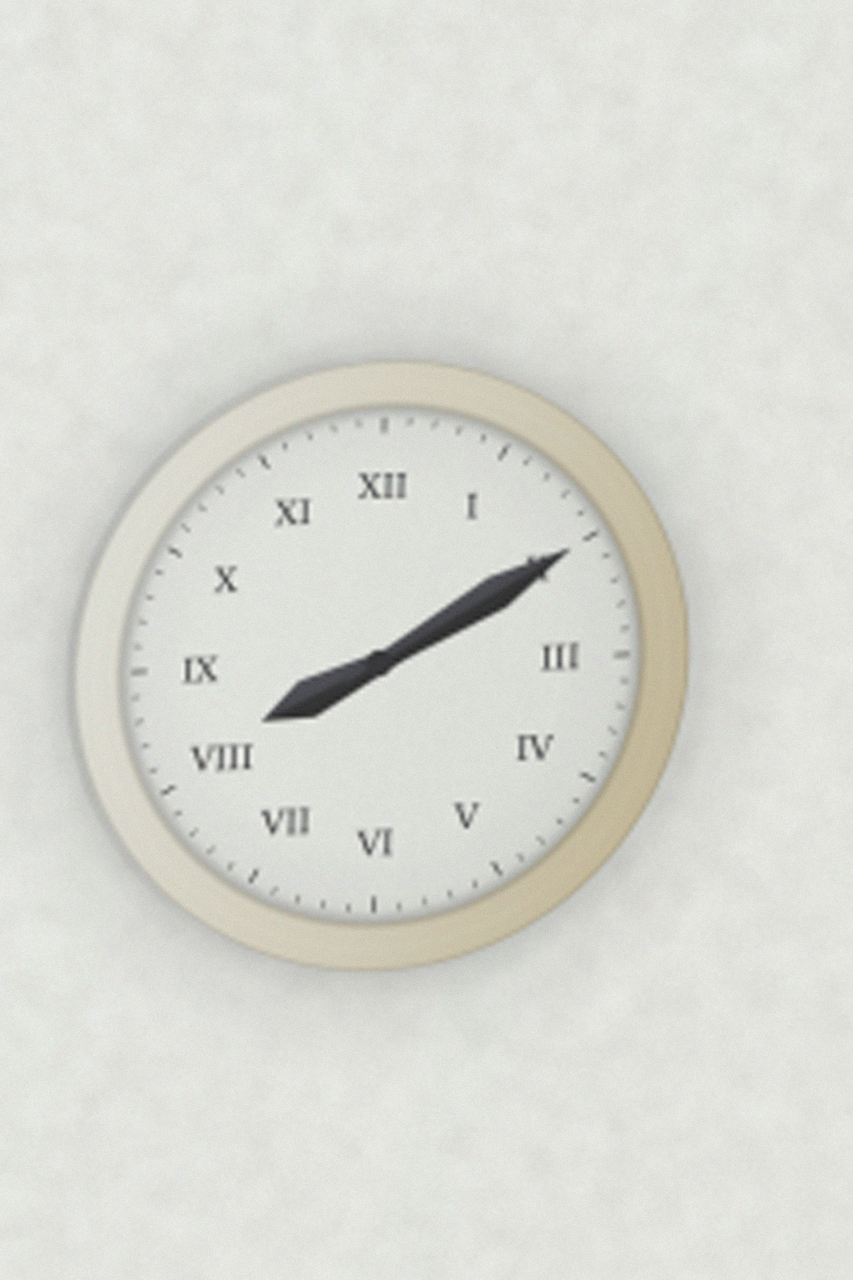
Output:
8,10
